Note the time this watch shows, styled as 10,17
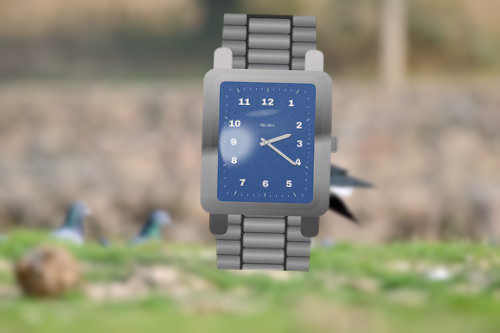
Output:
2,21
